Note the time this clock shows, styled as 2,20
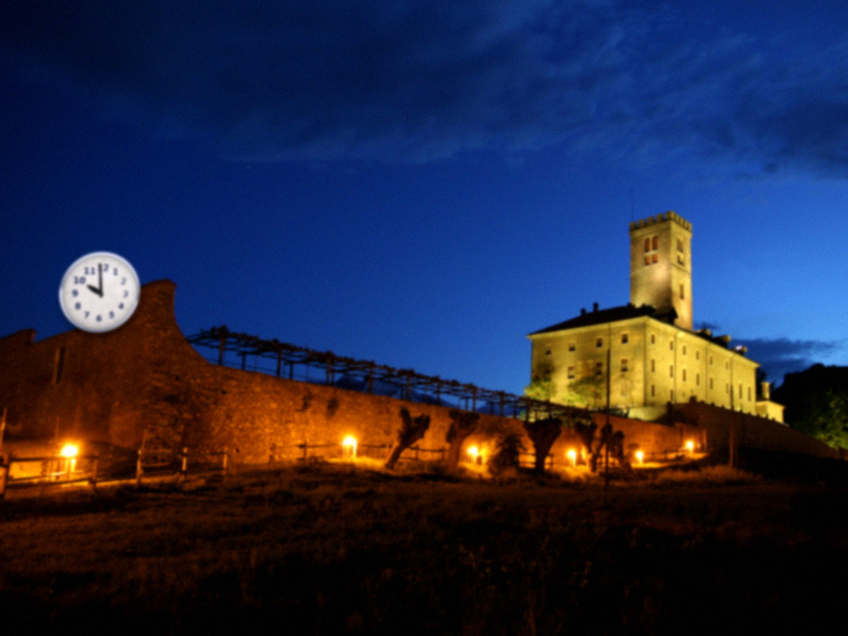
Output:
9,59
